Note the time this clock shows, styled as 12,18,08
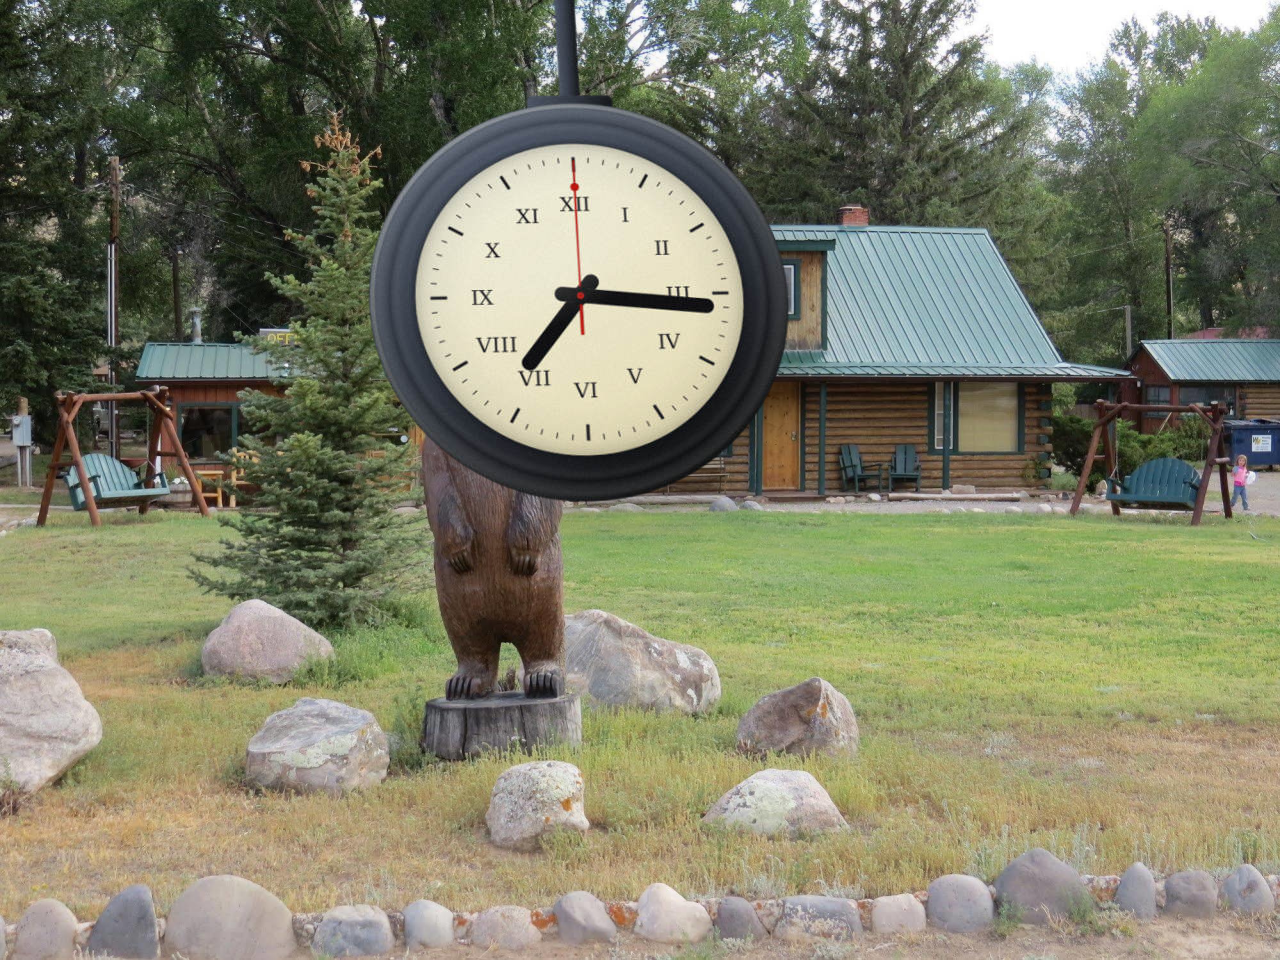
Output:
7,16,00
